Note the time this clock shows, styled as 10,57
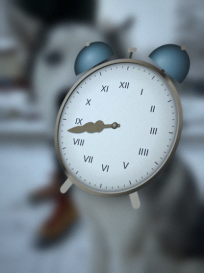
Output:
8,43
